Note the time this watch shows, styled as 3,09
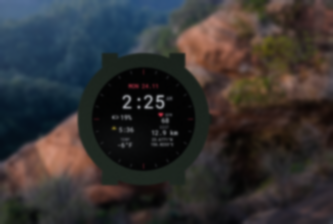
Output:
2,25
